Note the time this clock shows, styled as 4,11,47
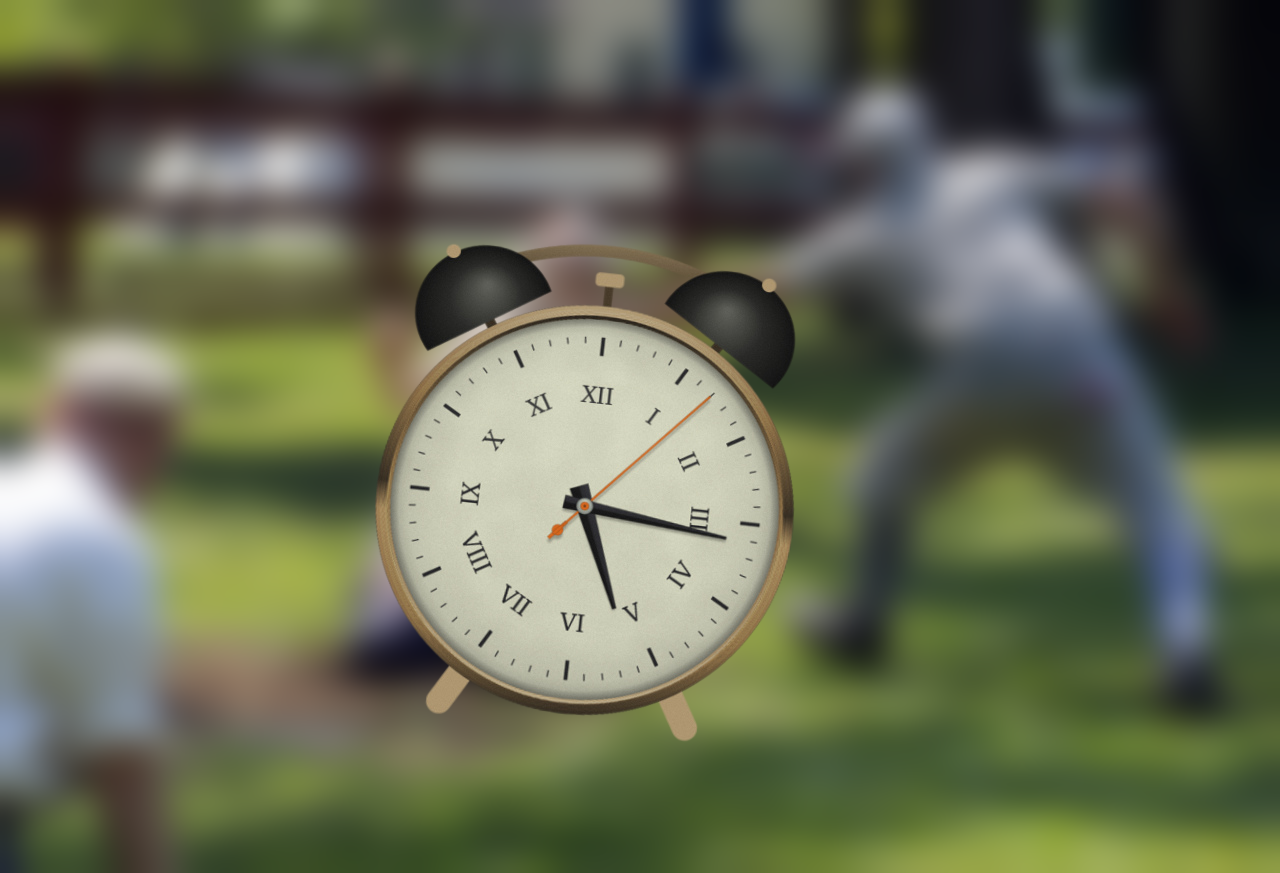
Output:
5,16,07
